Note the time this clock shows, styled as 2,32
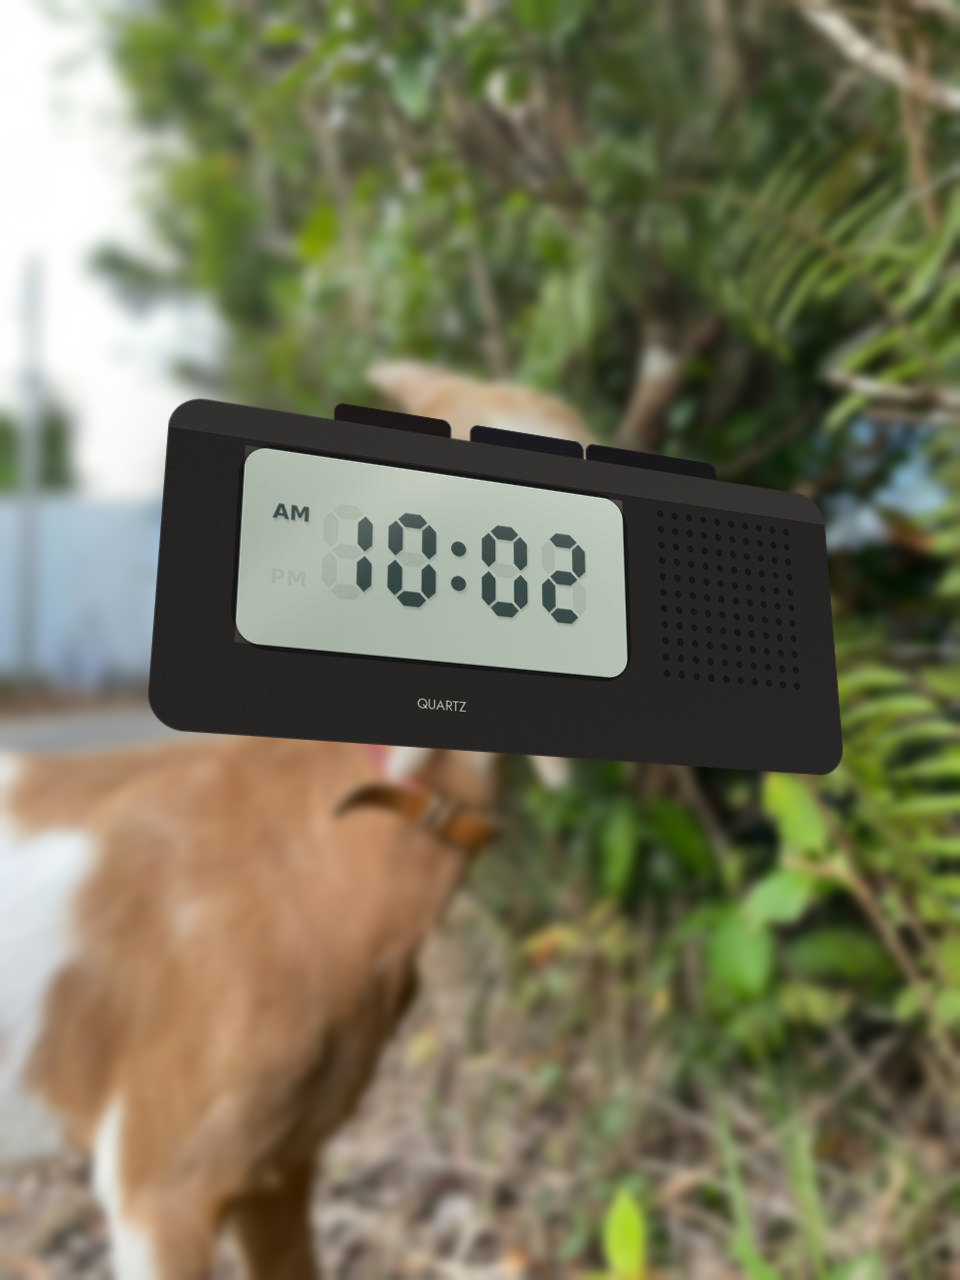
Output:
10,02
